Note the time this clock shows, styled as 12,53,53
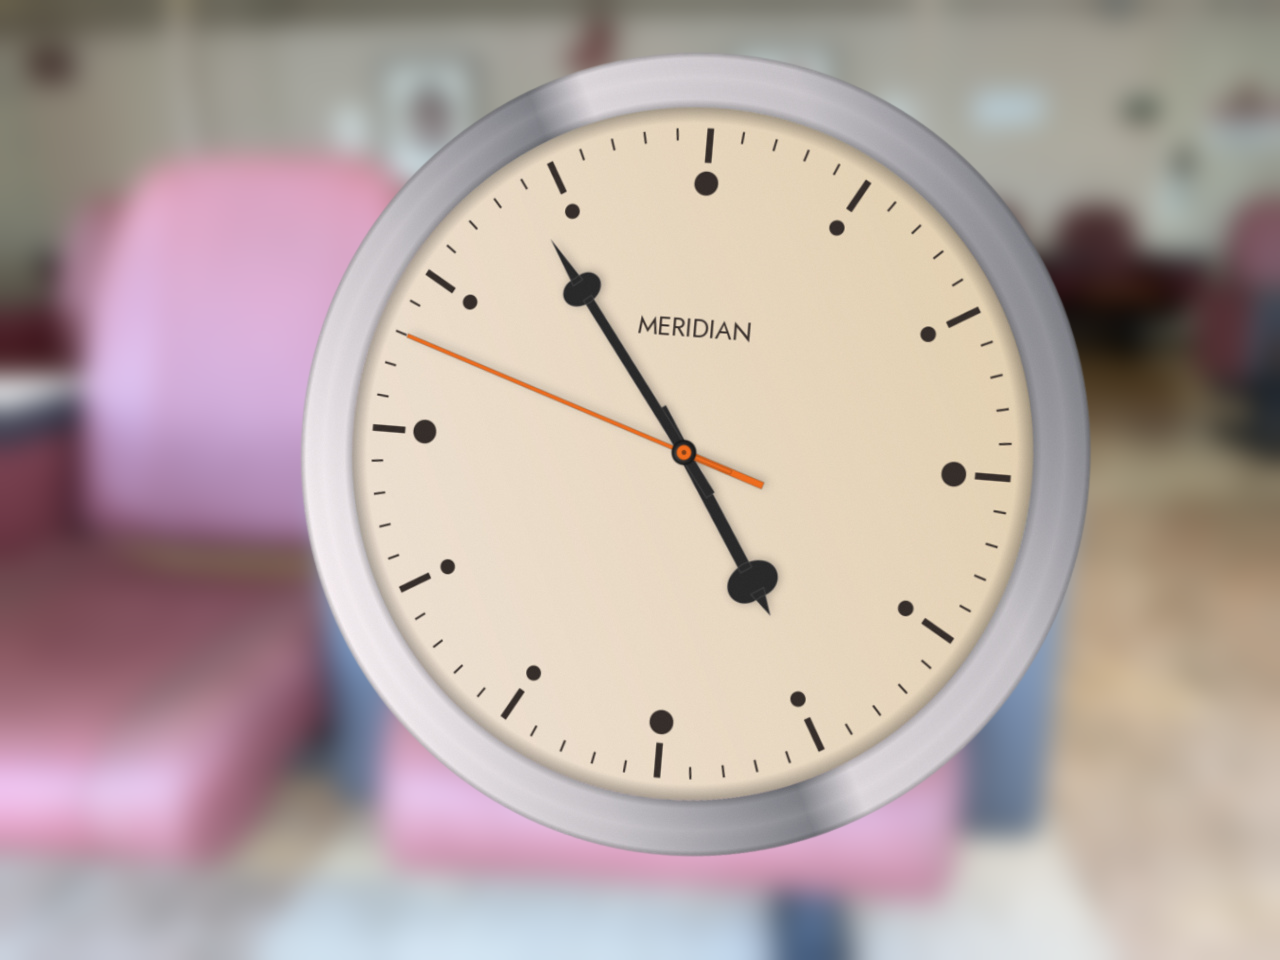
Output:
4,53,48
